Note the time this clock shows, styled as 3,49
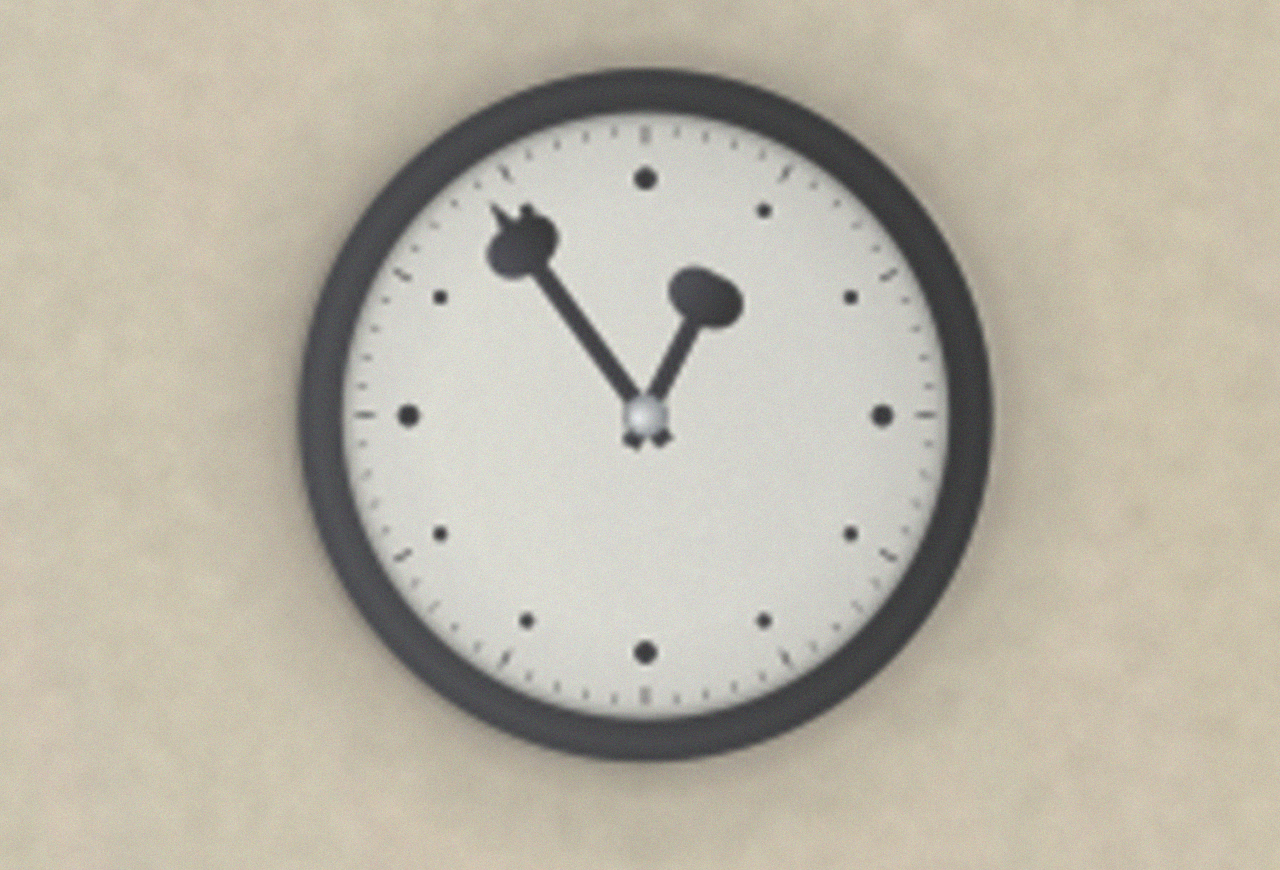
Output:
12,54
